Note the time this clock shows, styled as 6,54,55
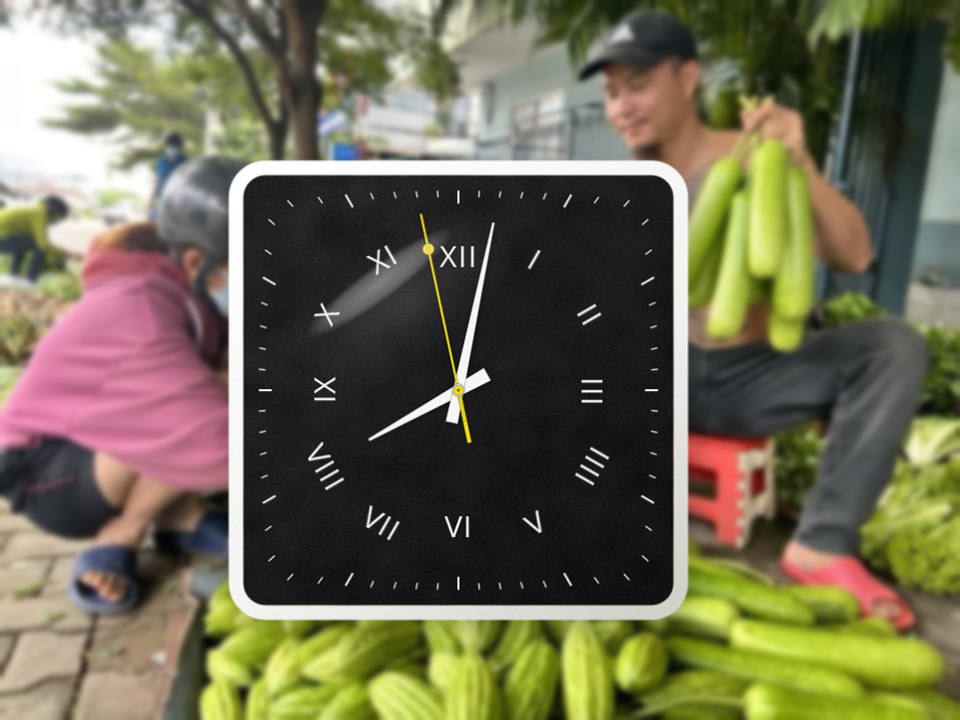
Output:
8,01,58
